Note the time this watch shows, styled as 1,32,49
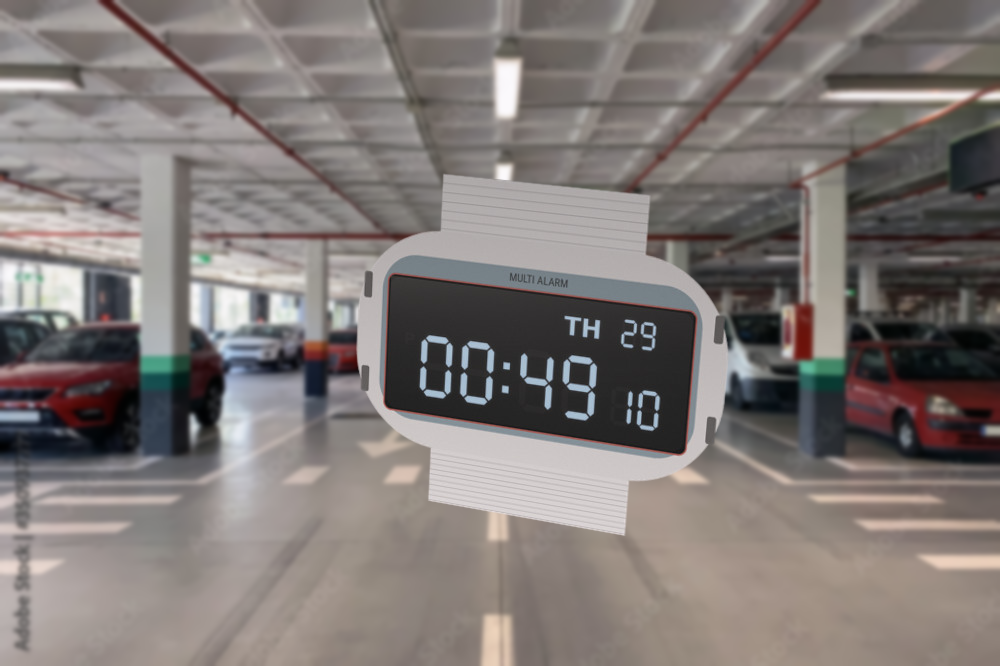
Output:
0,49,10
